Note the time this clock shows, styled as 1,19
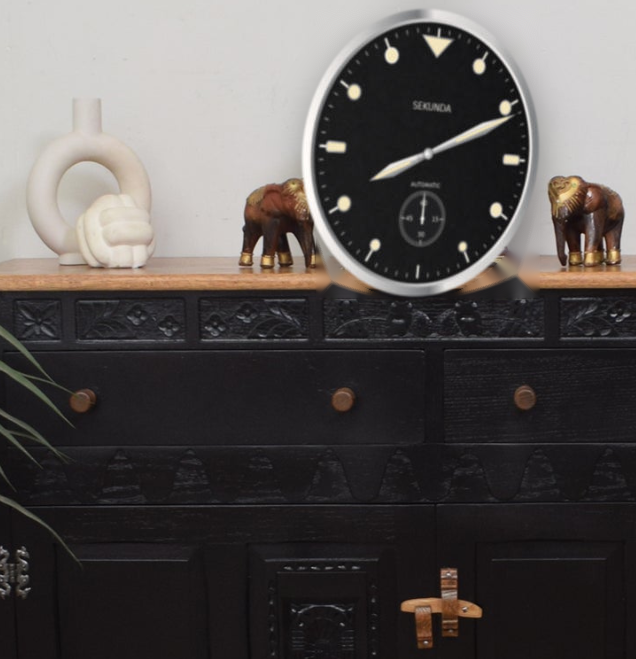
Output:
8,11
